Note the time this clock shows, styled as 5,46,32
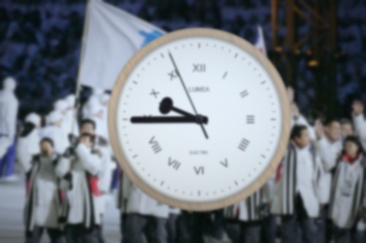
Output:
9,44,56
